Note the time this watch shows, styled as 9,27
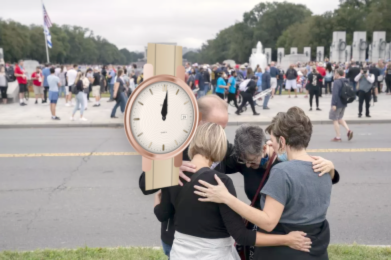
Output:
12,01
